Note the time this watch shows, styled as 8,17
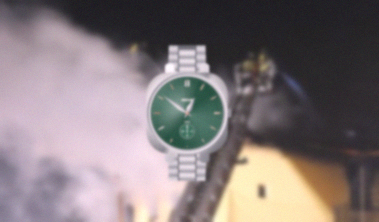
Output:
12,51
